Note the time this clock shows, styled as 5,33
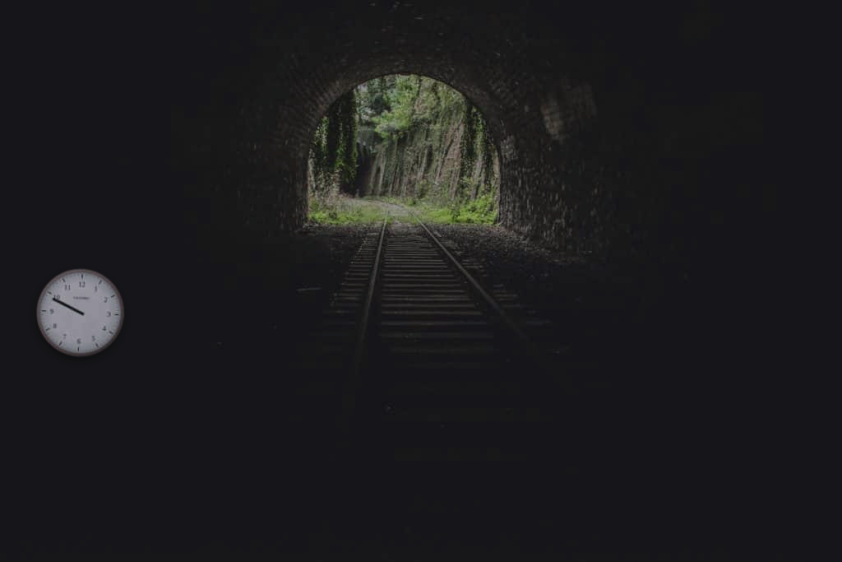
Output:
9,49
